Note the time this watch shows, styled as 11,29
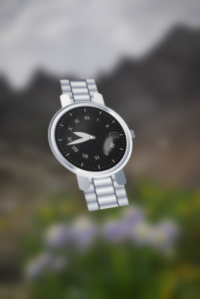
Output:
9,43
